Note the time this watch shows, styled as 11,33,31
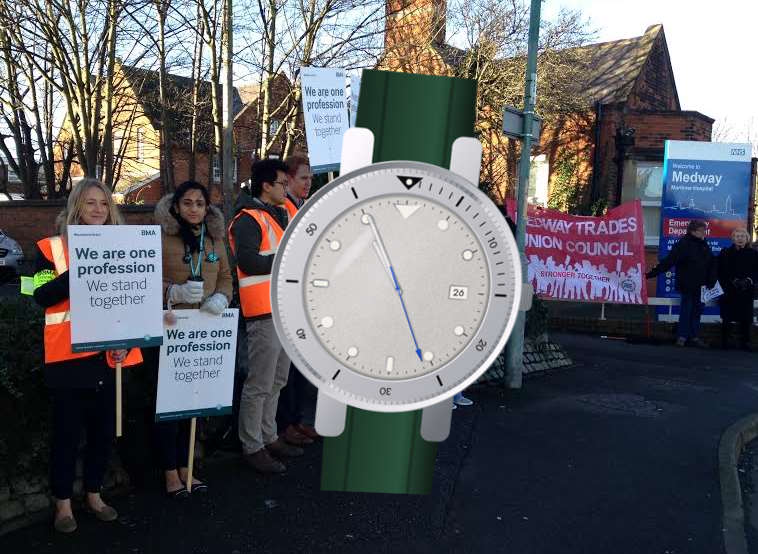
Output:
10,55,26
